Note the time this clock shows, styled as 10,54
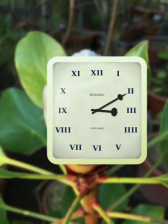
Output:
3,10
